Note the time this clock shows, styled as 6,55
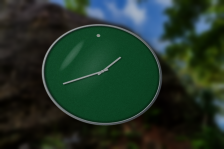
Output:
1,42
